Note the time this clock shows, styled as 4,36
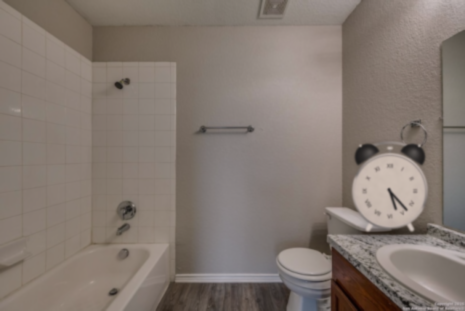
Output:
5,23
